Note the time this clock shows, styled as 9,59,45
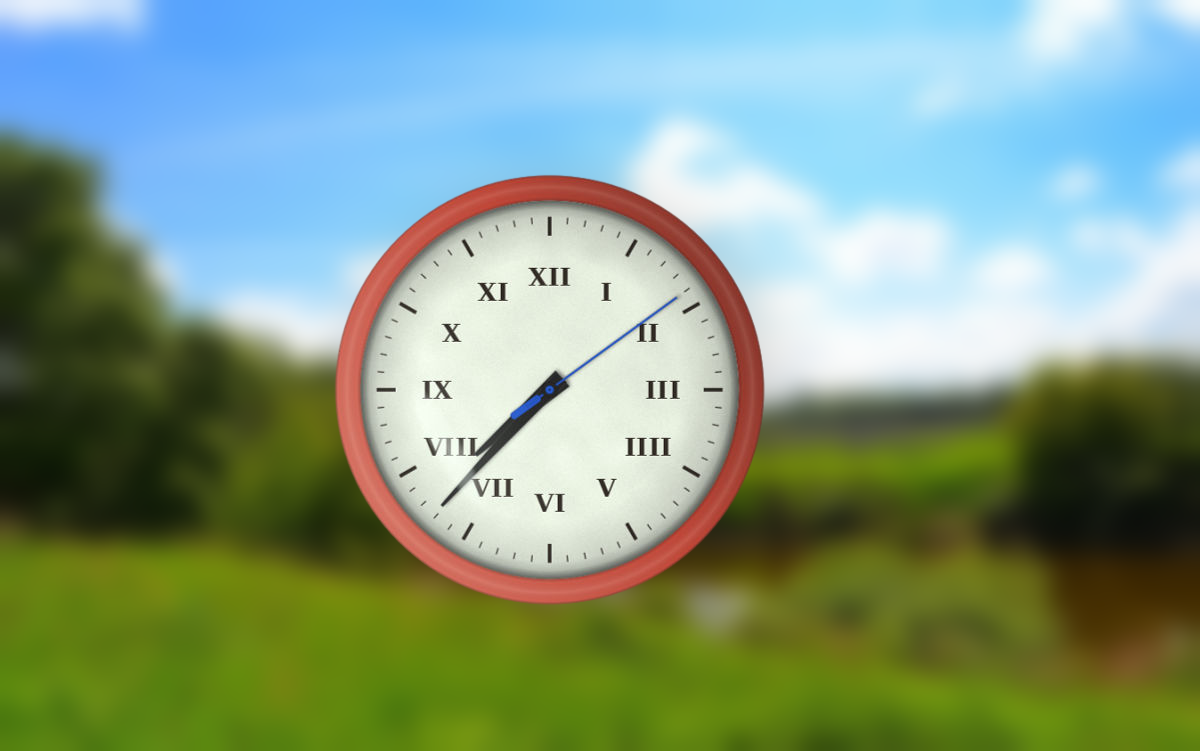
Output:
7,37,09
